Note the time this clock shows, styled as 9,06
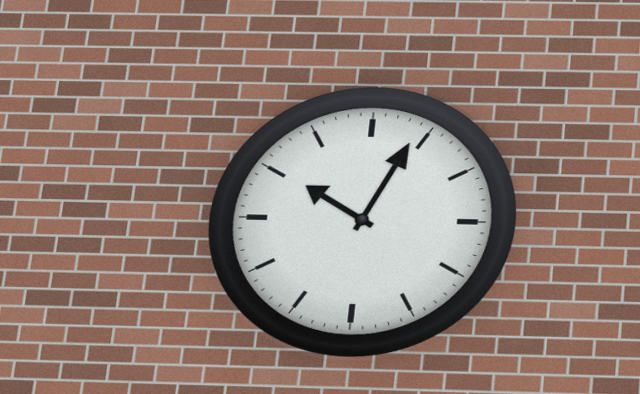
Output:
10,04
